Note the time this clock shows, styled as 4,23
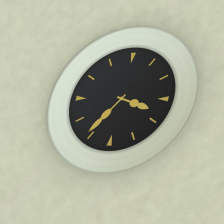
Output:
3,36
